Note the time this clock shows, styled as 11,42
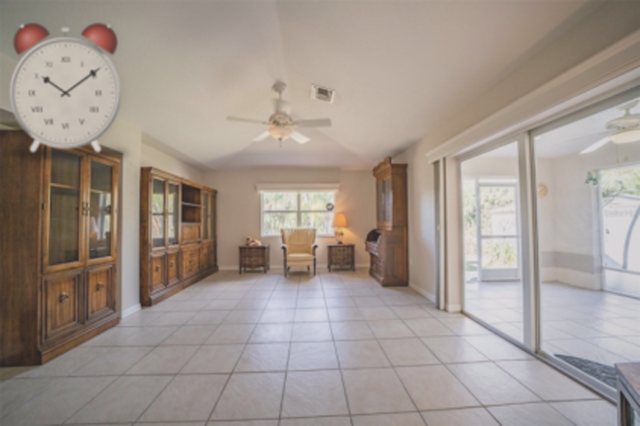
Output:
10,09
